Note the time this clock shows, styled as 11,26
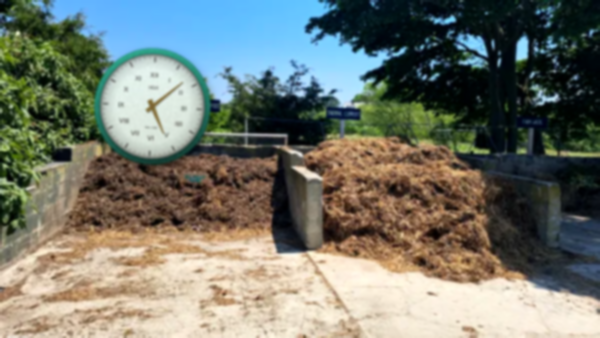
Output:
5,08
